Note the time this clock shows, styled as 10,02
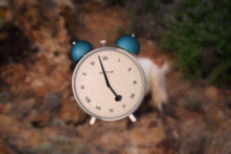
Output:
4,58
